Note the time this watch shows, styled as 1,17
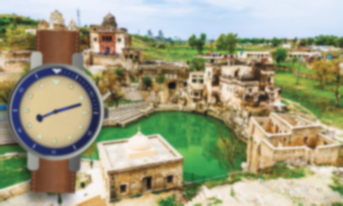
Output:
8,12
